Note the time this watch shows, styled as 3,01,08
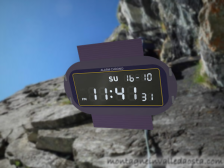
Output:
11,41,31
